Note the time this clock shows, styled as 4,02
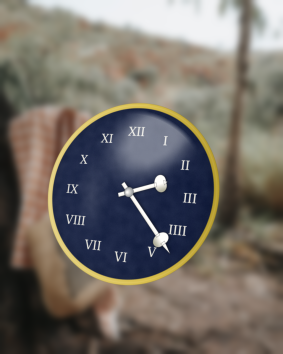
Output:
2,23
